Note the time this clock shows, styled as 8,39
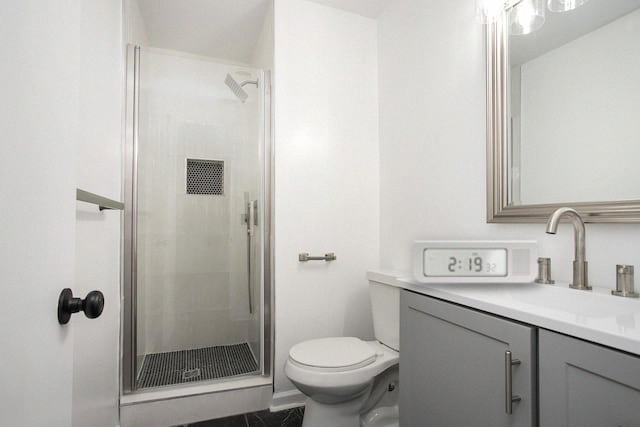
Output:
2,19
